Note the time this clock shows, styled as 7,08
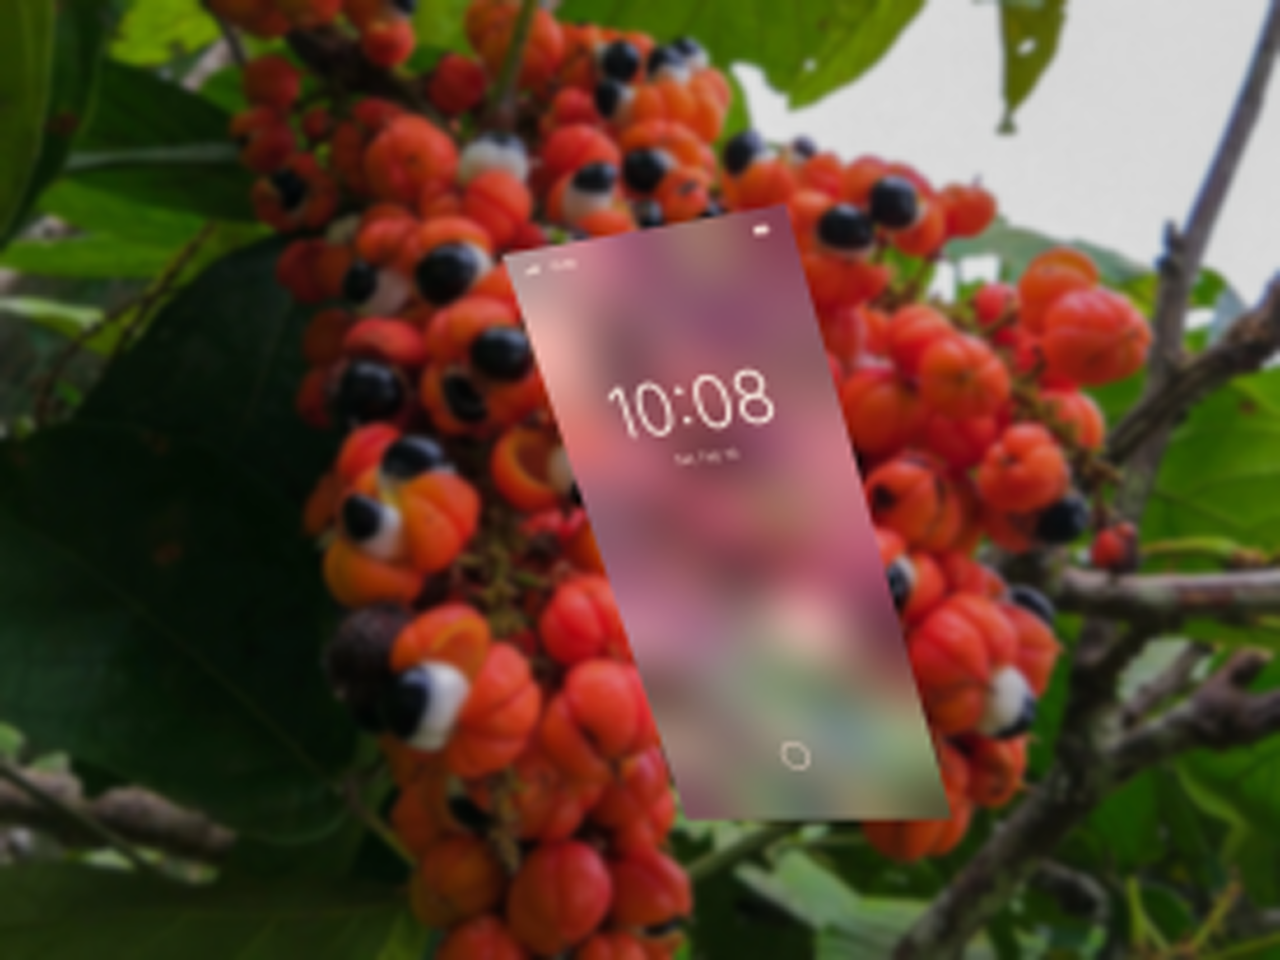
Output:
10,08
